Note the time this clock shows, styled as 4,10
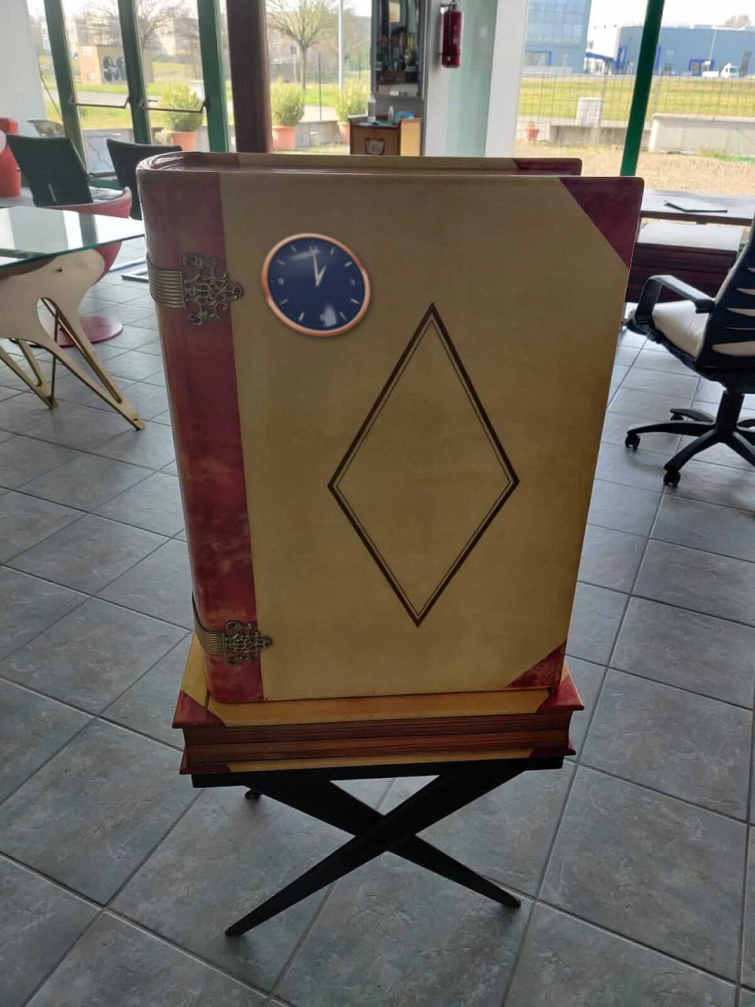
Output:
1,00
